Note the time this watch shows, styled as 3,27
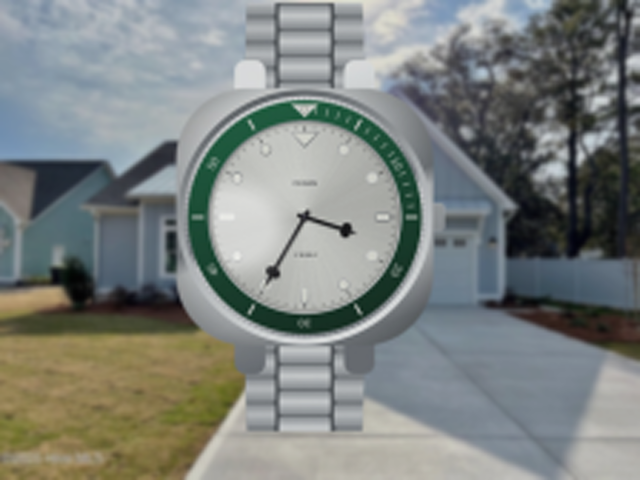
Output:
3,35
